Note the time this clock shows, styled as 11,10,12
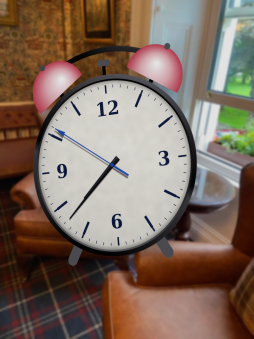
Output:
7,37,51
